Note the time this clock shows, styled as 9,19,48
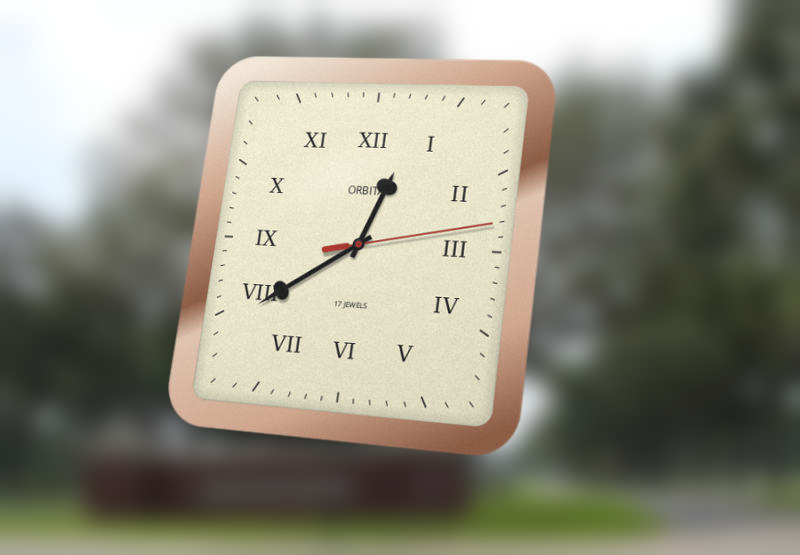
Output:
12,39,13
